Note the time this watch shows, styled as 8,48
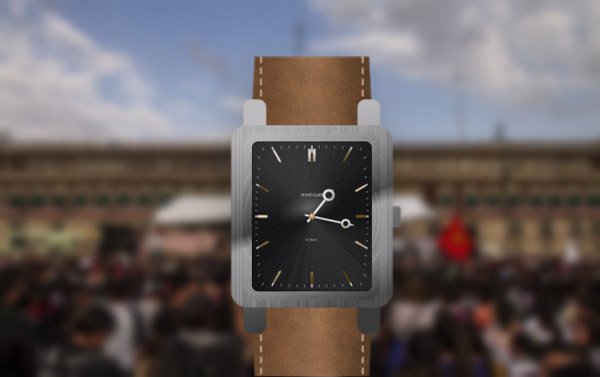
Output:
1,17
